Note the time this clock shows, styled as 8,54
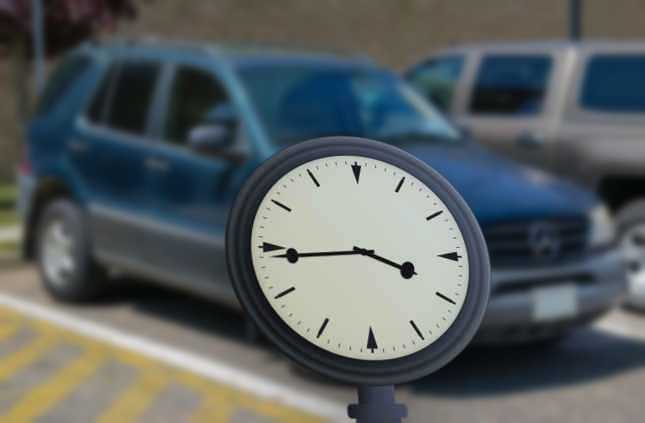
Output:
3,44
